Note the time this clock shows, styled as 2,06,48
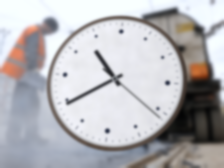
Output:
10,39,21
